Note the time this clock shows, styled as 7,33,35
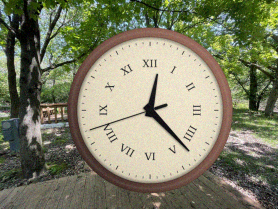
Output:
12,22,42
